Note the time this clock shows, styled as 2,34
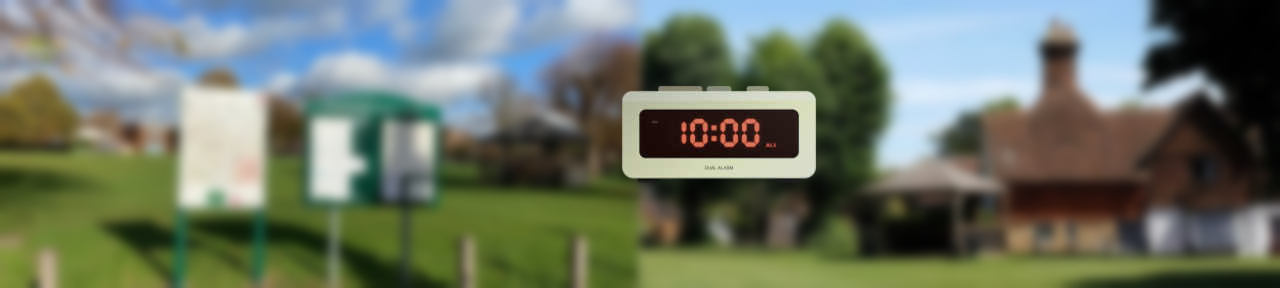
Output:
10,00
